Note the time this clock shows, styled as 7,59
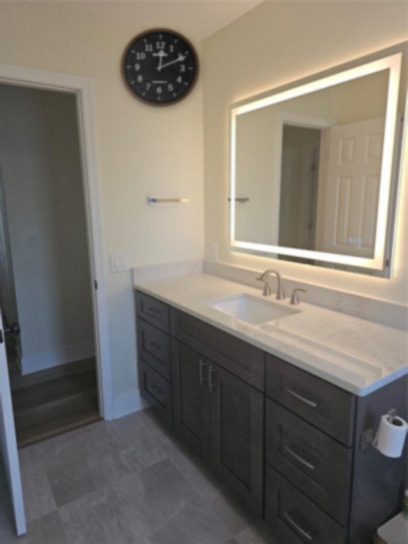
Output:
12,11
